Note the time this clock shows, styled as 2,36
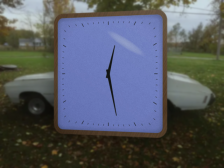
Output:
12,28
